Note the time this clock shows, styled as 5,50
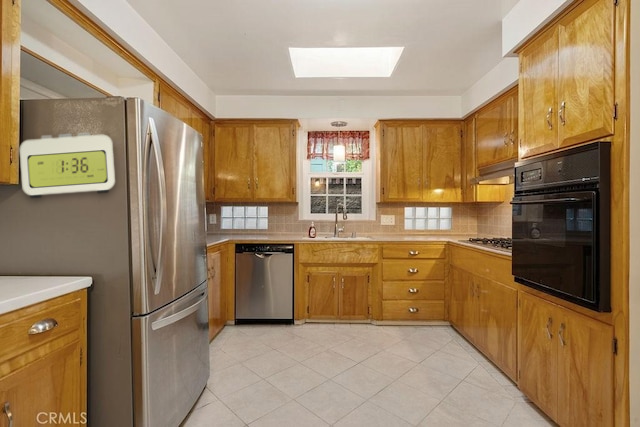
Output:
1,36
